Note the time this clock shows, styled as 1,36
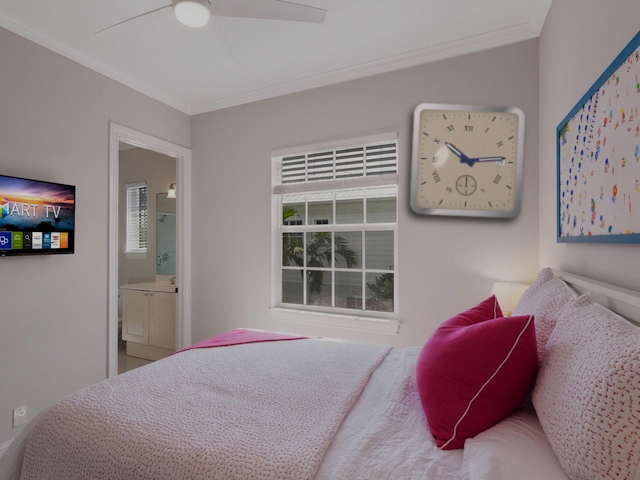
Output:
10,14
